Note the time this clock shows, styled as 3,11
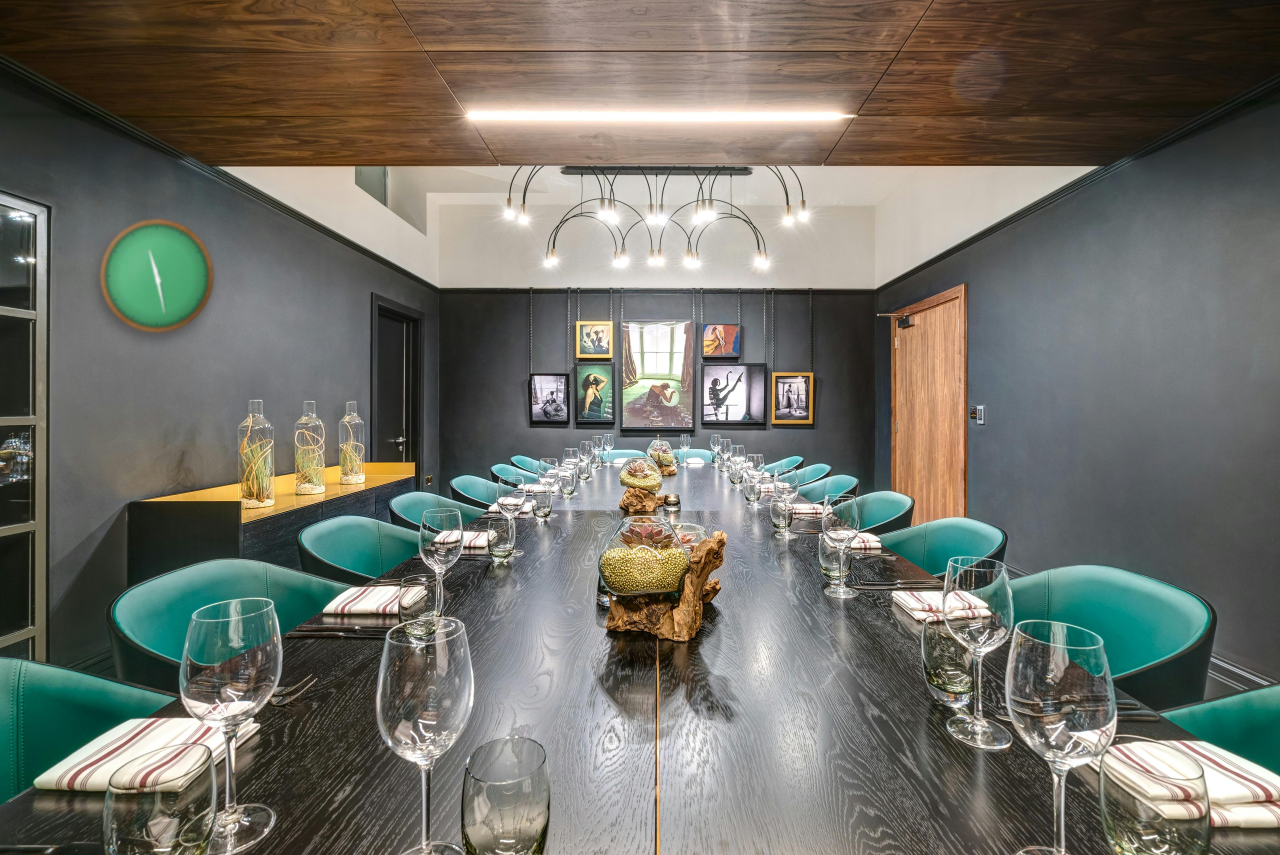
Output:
11,28
